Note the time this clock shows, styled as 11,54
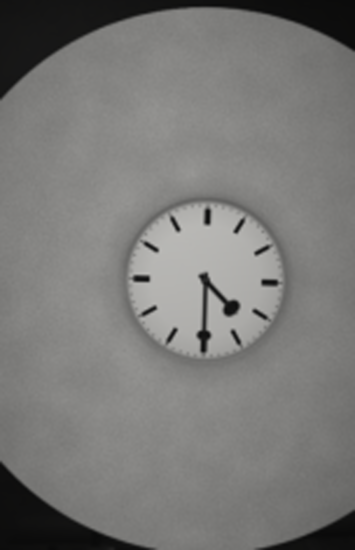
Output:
4,30
